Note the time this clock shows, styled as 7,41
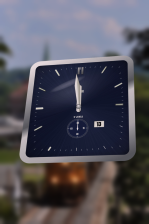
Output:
11,59
